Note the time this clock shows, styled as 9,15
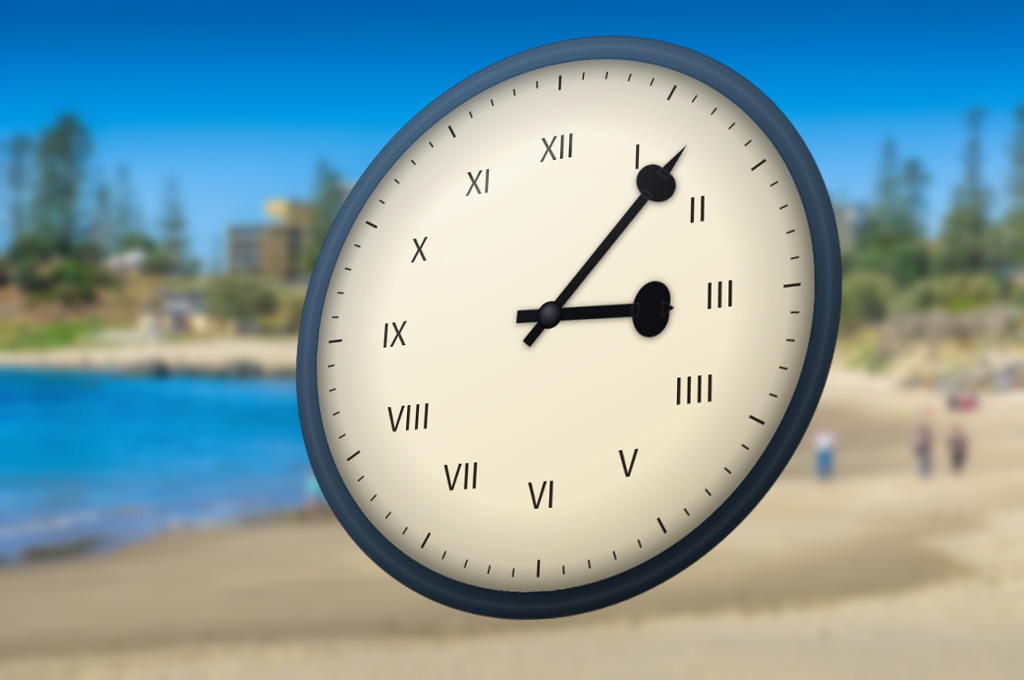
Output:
3,07
